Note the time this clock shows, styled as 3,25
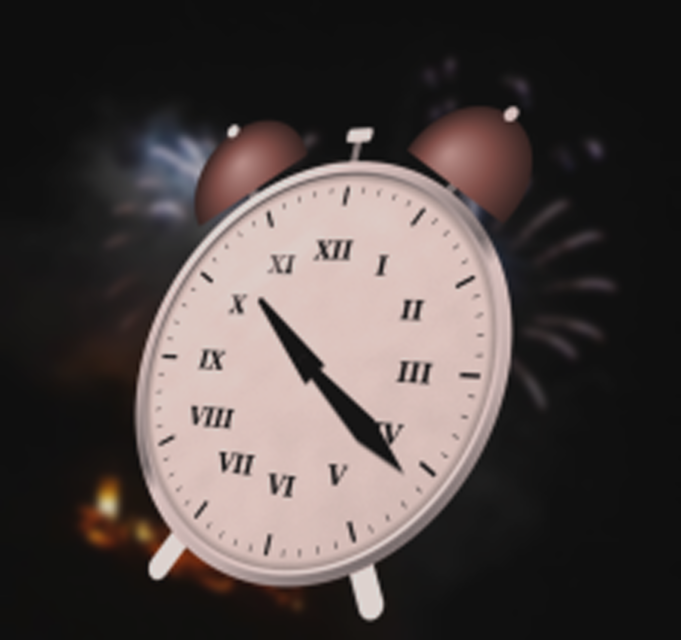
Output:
10,21
